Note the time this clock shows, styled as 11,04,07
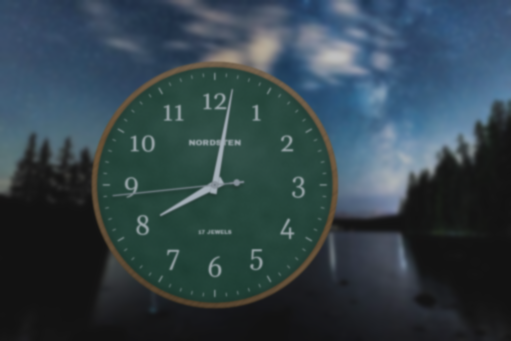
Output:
8,01,44
